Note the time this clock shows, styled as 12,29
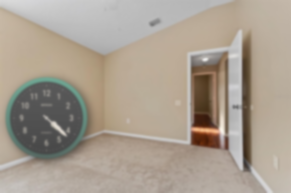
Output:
4,22
